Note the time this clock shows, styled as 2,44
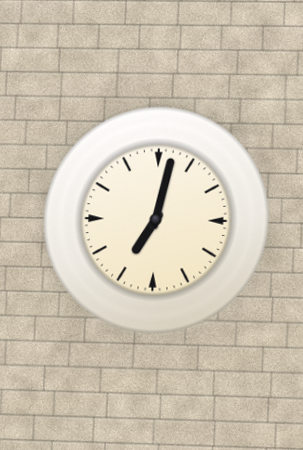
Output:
7,02
